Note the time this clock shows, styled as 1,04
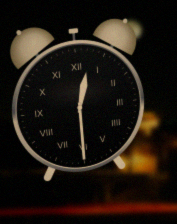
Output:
12,30
